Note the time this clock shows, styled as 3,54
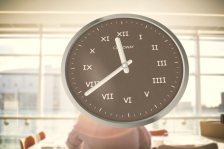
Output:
11,39
